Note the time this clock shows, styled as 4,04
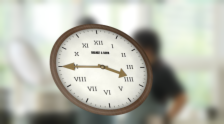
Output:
3,45
